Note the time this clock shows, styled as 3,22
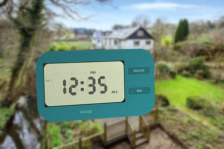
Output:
12,35
